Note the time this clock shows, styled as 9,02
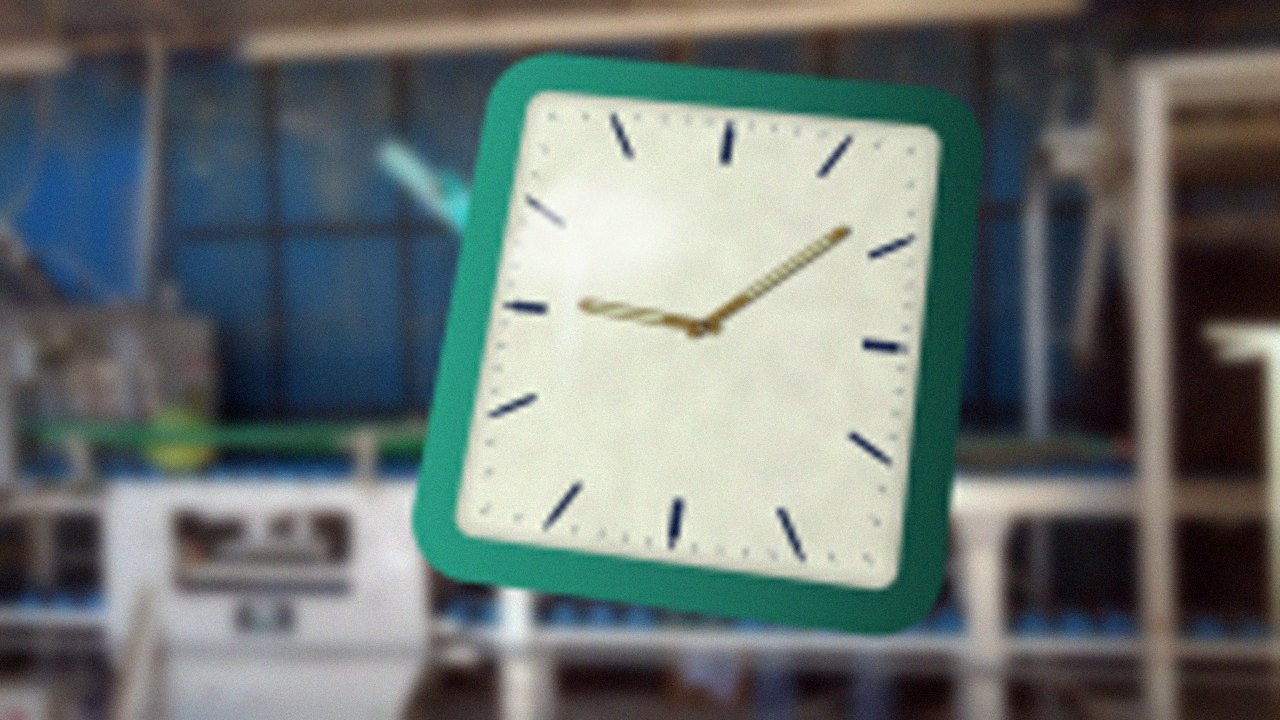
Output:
9,08
